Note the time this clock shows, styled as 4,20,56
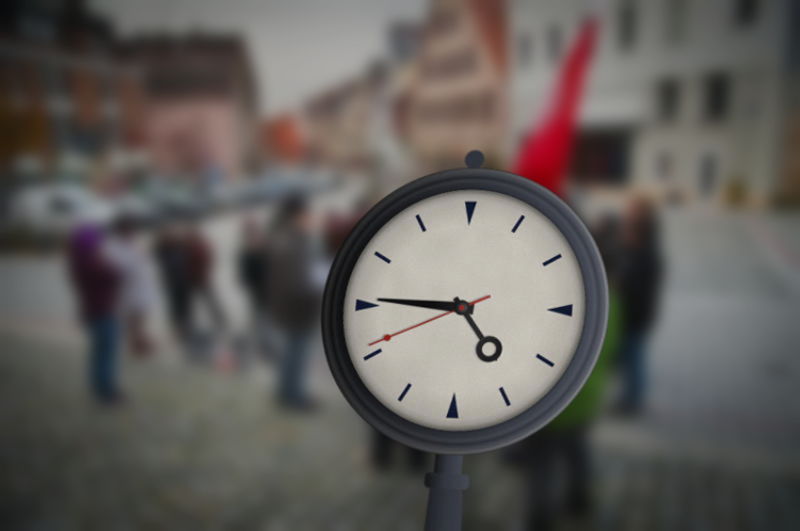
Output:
4,45,41
